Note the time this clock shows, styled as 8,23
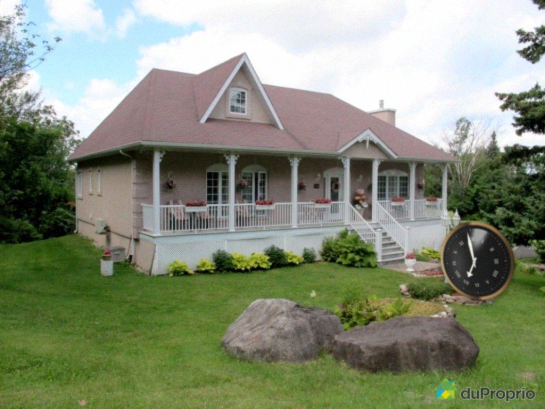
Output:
6,59
